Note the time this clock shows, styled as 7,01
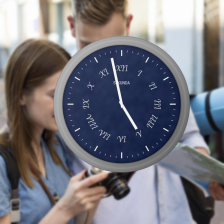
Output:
4,58
